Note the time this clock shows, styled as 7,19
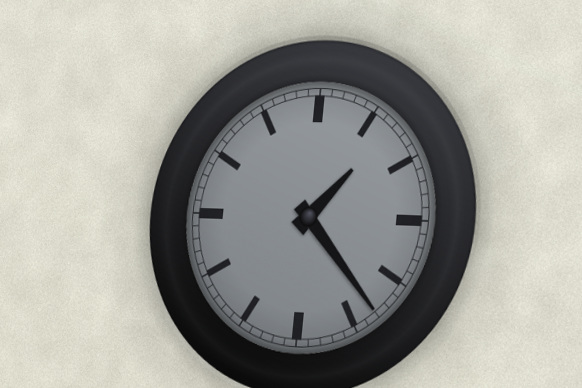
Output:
1,23
